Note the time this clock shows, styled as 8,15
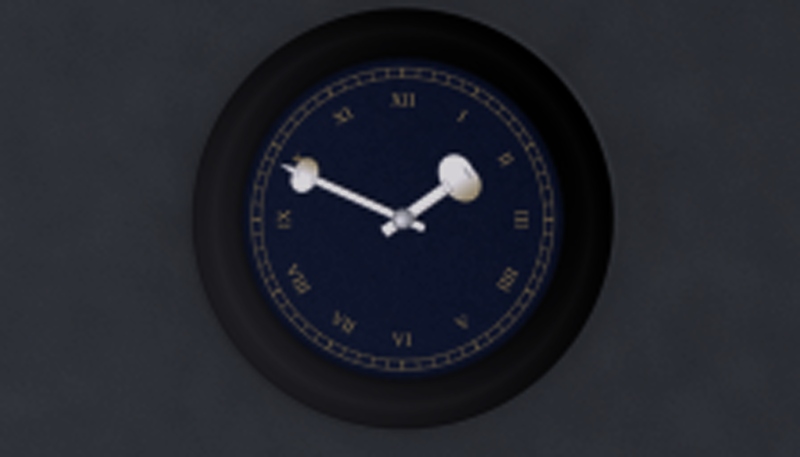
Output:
1,49
